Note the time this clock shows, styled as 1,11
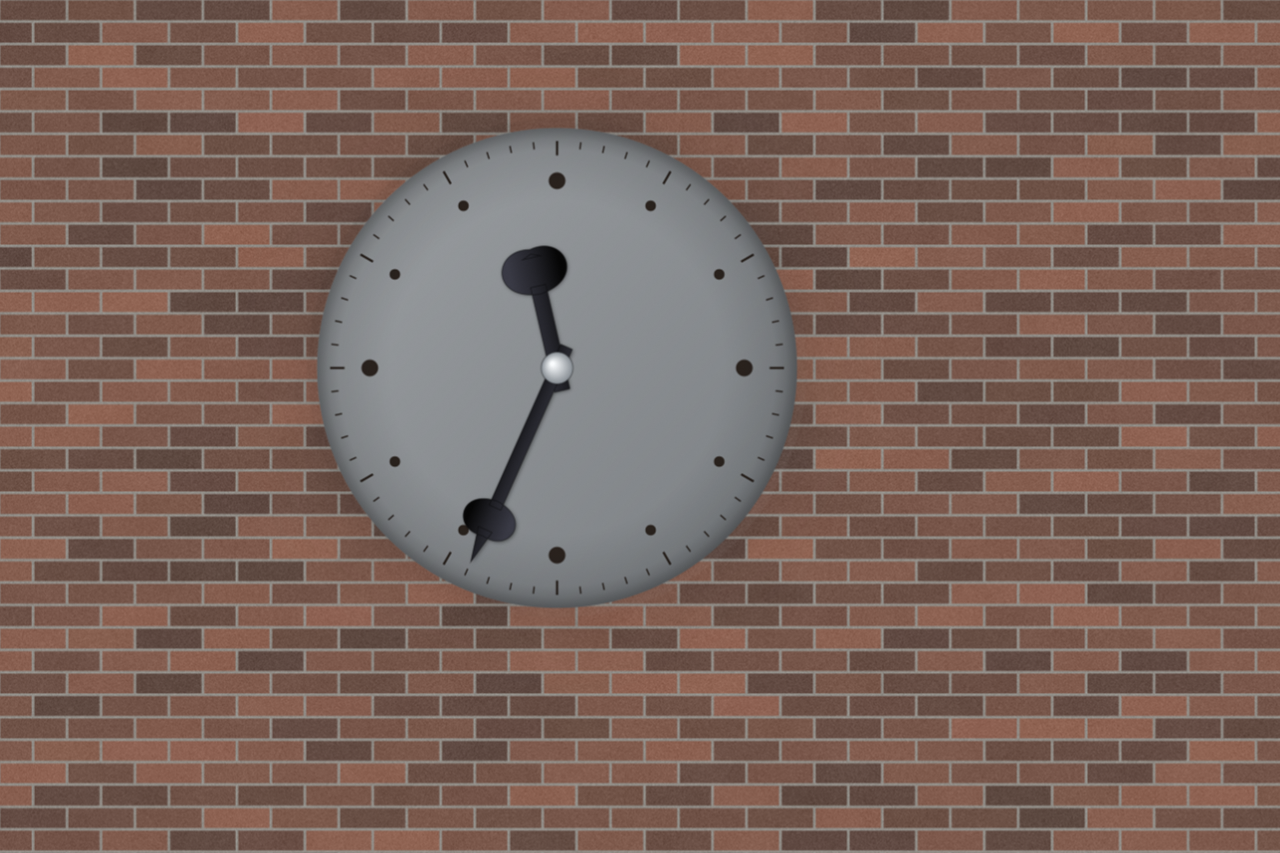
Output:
11,34
